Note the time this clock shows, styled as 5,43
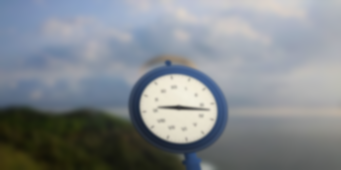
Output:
9,17
